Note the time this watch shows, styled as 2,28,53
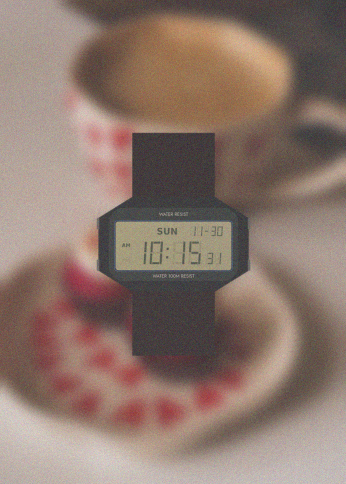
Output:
10,15,31
